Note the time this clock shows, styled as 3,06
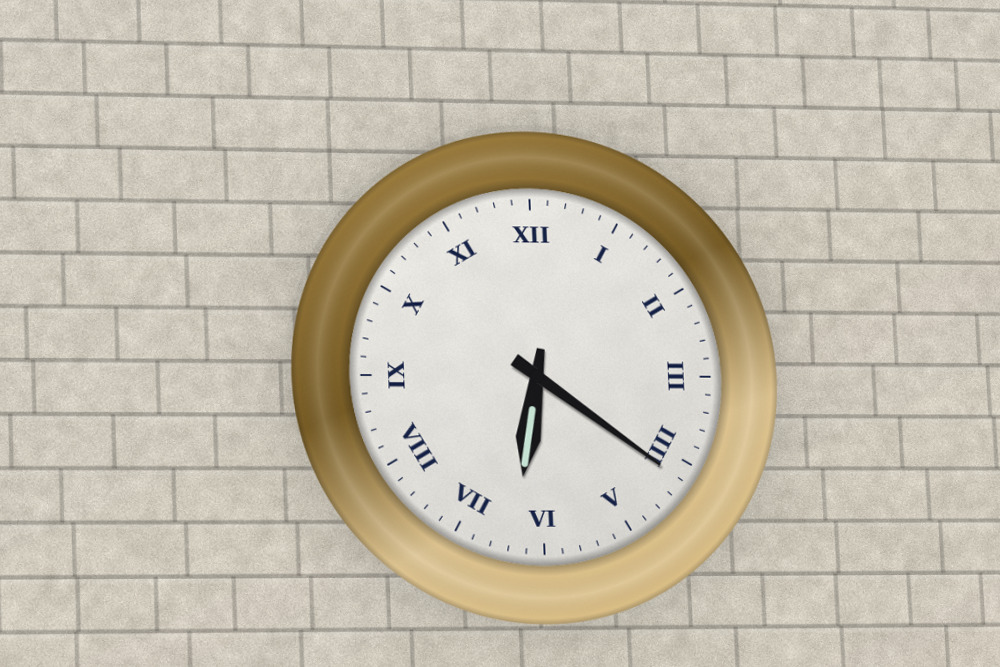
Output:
6,21
